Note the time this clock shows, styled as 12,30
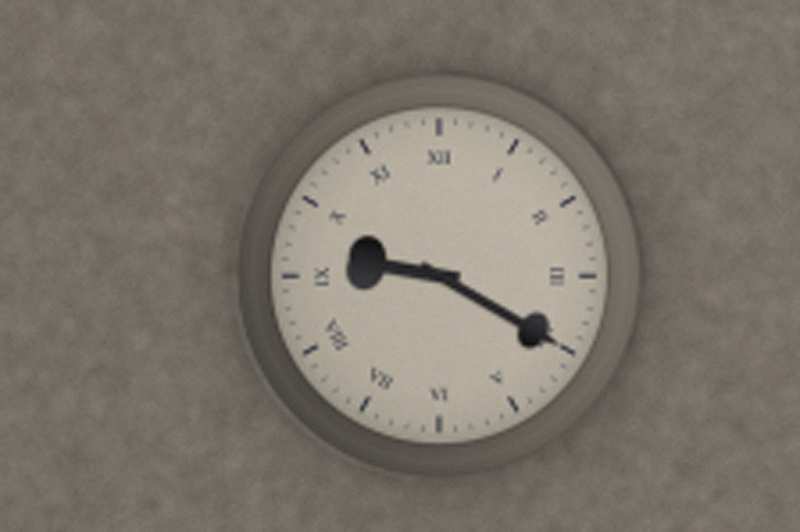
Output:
9,20
